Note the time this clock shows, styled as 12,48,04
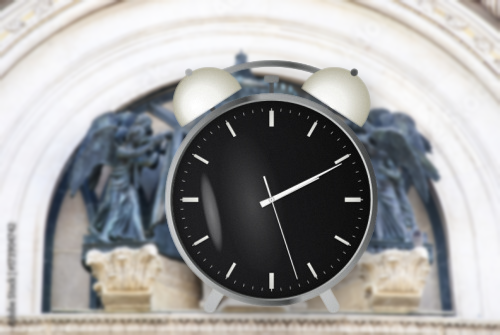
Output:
2,10,27
